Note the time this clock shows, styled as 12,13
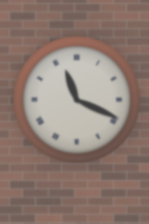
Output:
11,19
